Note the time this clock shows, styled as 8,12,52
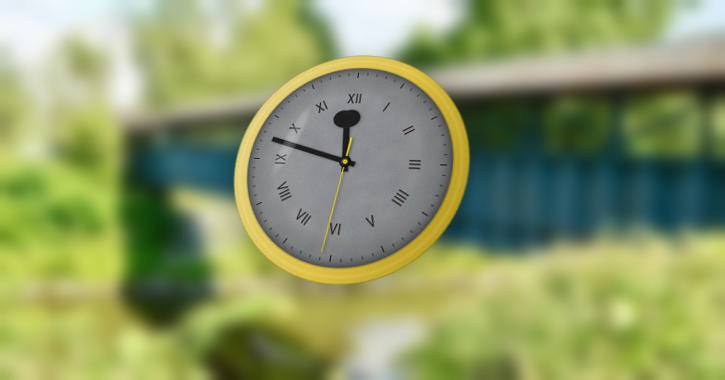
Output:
11,47,31
